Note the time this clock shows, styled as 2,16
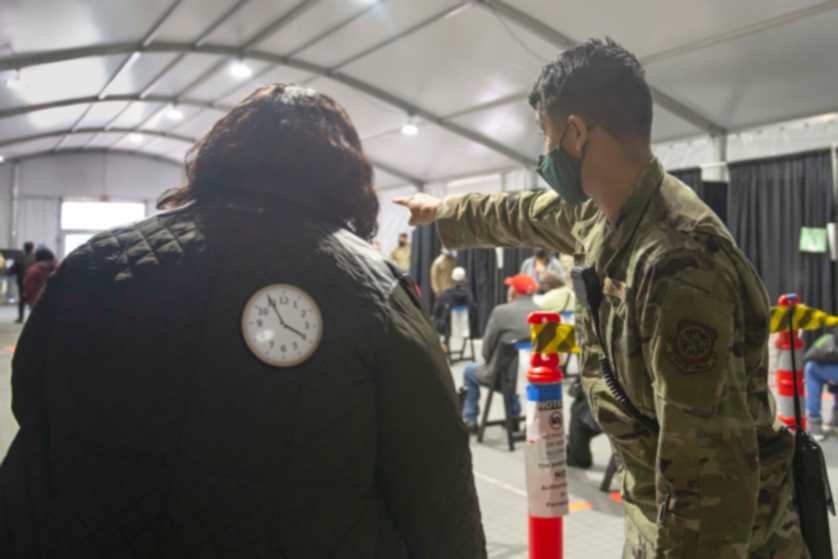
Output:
3,55
